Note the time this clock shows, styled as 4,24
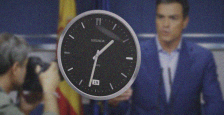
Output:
1,32
